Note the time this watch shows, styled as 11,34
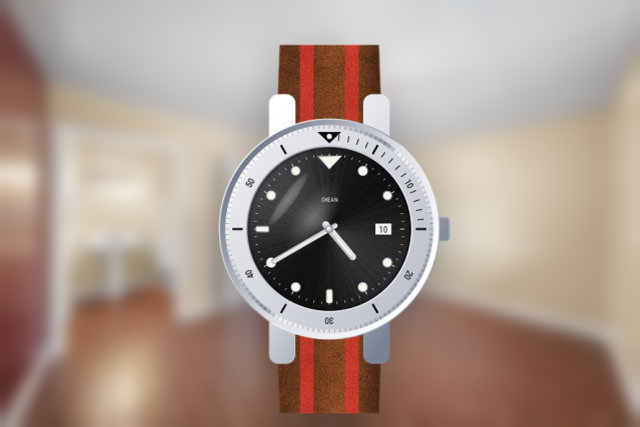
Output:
4,40
